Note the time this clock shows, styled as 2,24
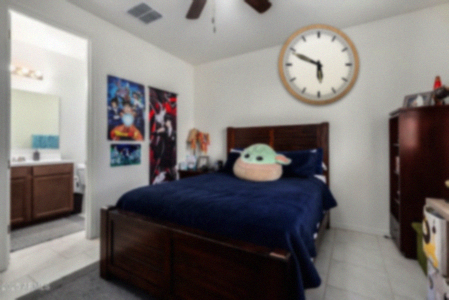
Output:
5,49
